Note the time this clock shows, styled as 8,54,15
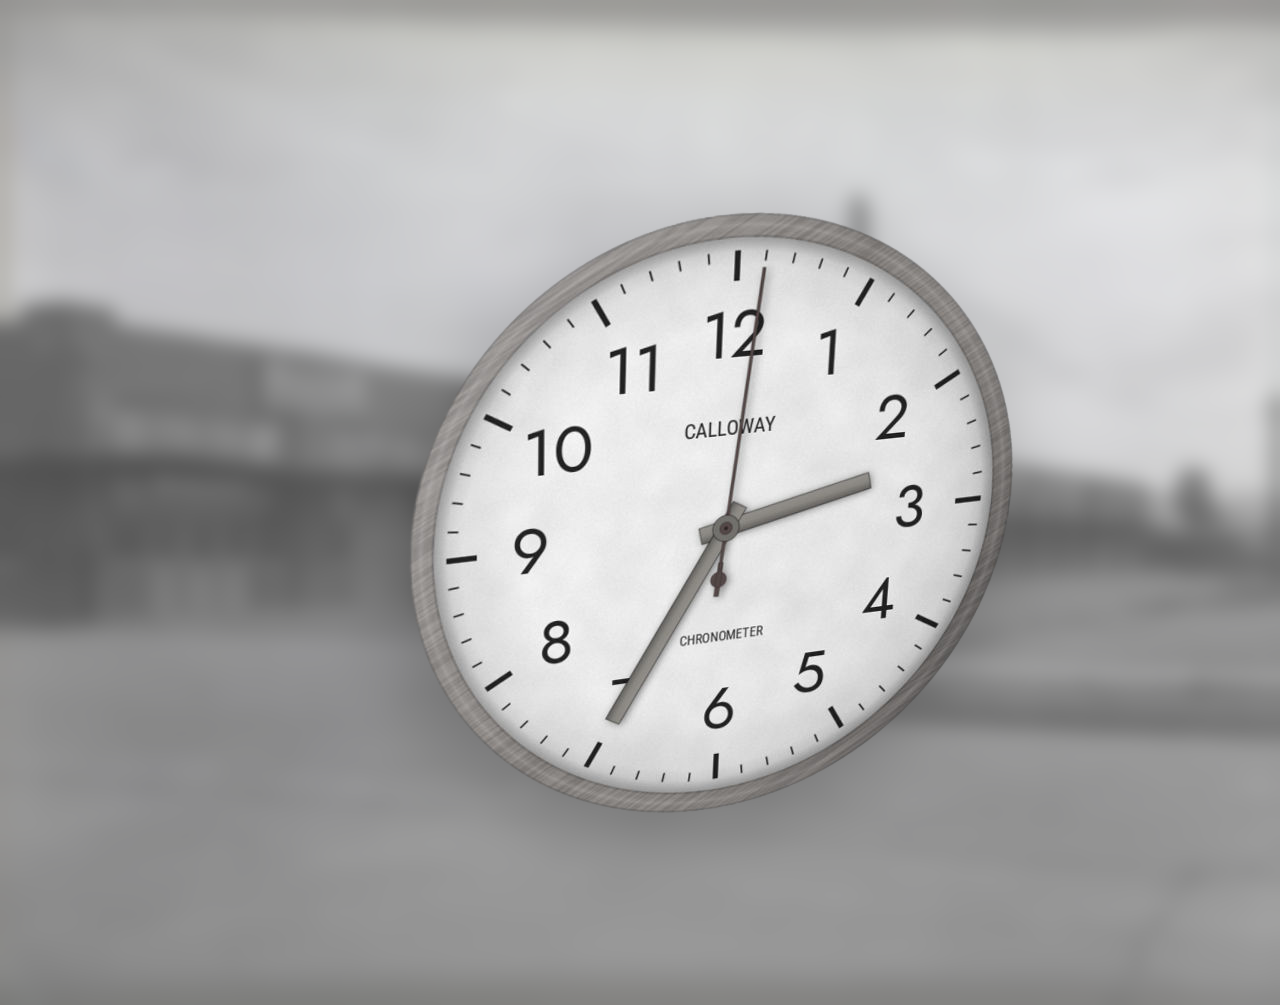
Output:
2,35,01
